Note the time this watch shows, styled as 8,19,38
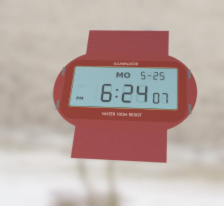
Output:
6,24,07
